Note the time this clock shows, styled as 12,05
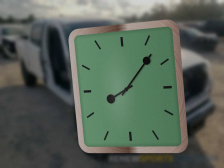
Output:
8,07
